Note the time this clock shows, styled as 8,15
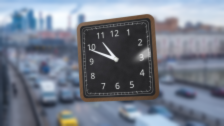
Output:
10,49
